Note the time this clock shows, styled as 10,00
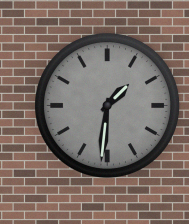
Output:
1,31
